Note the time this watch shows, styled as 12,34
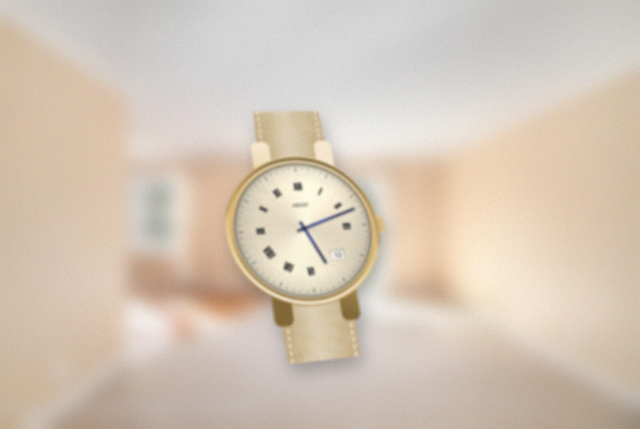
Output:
5,12
